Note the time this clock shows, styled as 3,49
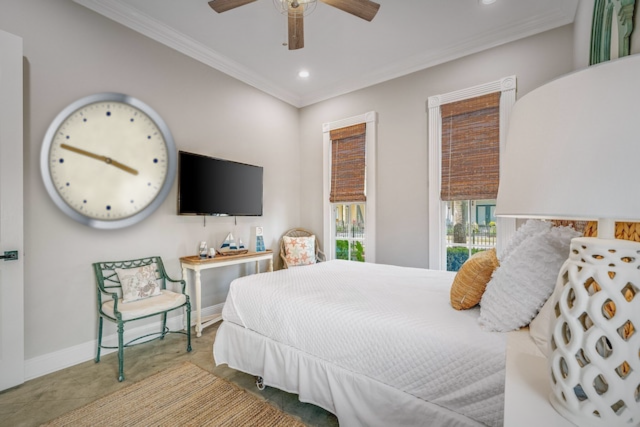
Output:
3,48
